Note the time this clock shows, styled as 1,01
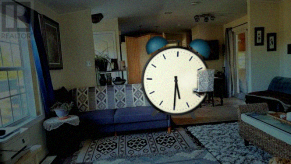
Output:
5,30
